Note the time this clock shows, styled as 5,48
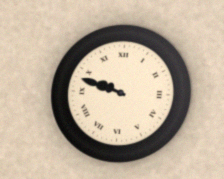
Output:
9,48
